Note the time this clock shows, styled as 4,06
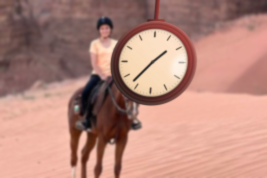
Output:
1,37
